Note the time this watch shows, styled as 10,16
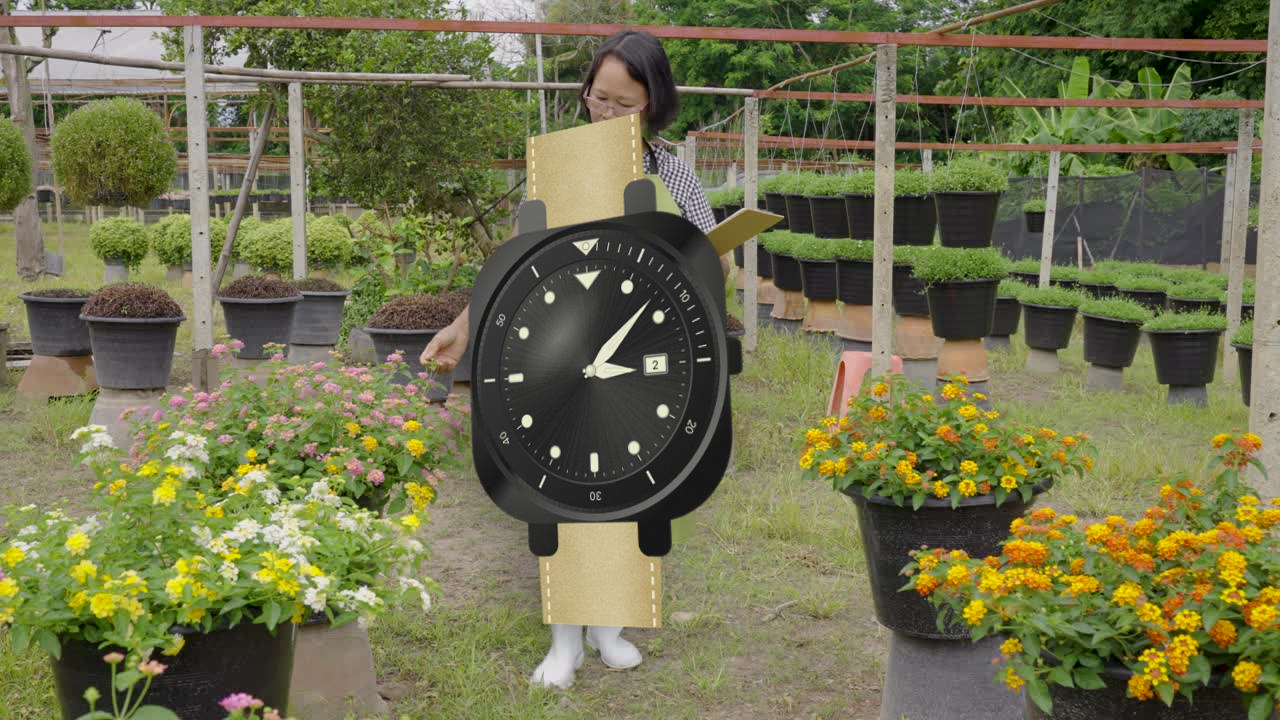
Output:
3,08
